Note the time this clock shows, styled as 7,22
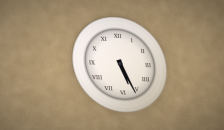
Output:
5,26
